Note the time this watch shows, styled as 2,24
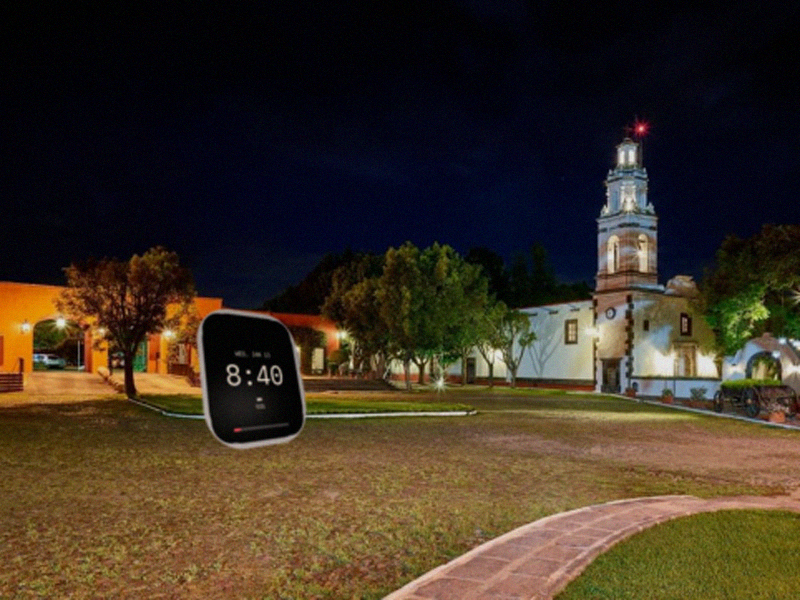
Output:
8,40
